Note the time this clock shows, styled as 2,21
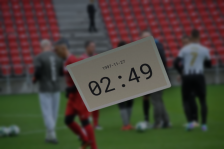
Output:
2,49
